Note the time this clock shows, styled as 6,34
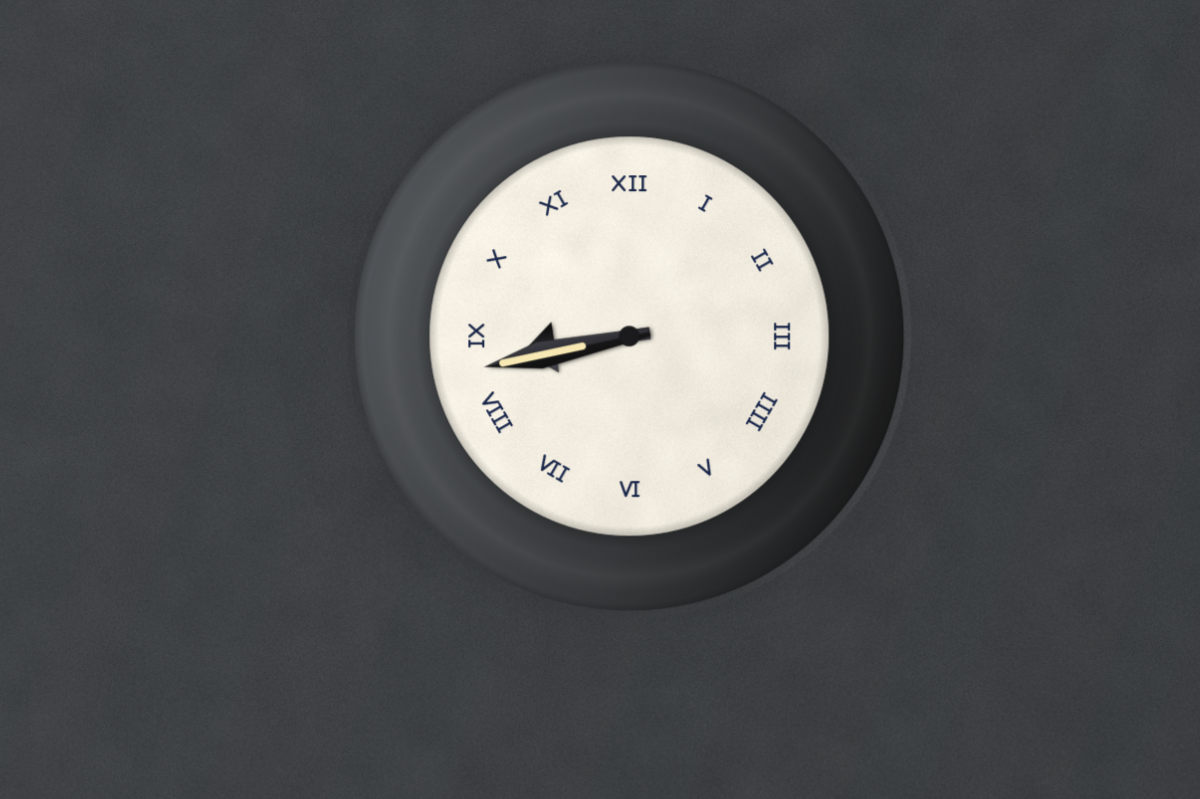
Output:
8,43
